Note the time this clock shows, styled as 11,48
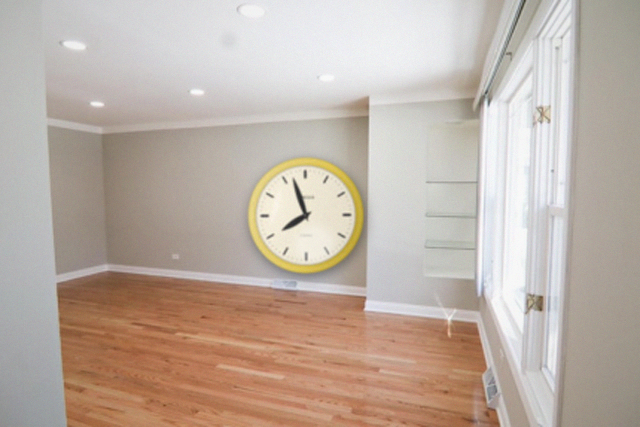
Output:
7,57
